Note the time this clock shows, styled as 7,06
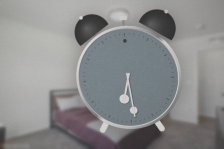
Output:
6,29
